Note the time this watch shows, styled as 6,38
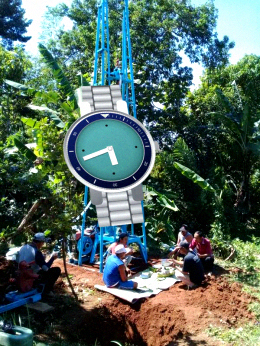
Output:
5,42
